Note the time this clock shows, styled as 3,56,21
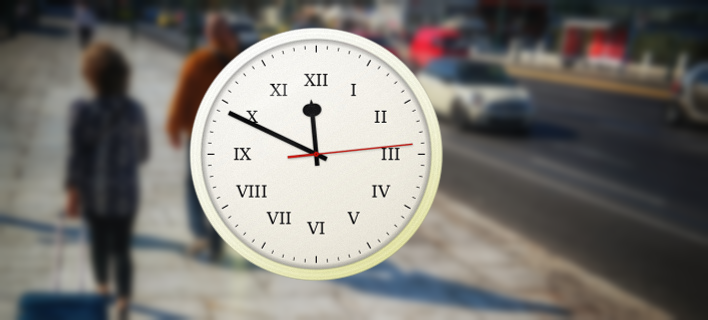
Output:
11,49,14
